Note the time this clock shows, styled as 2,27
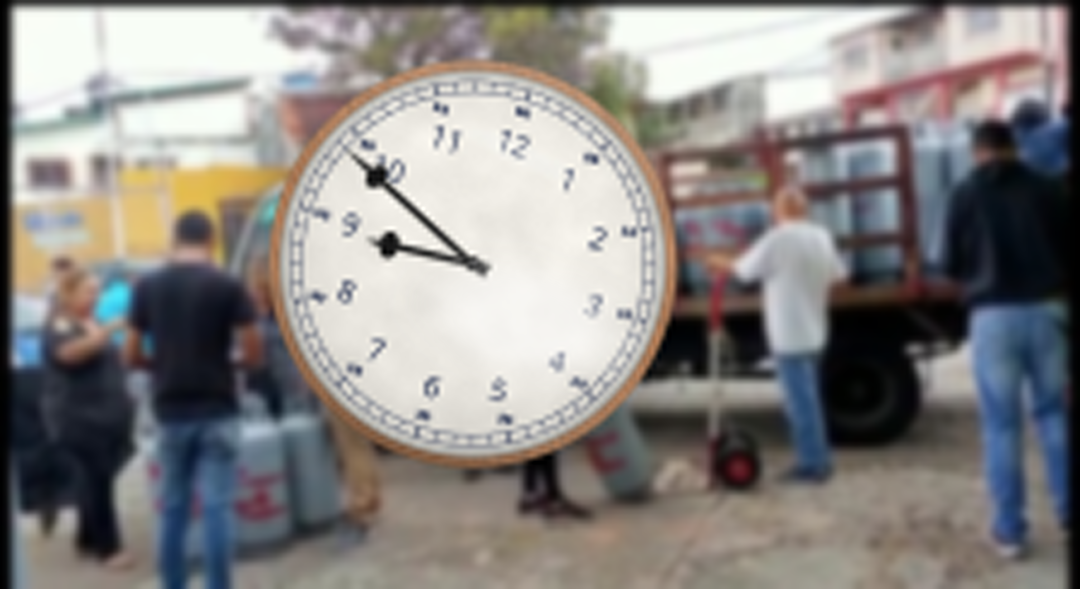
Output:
8,49
